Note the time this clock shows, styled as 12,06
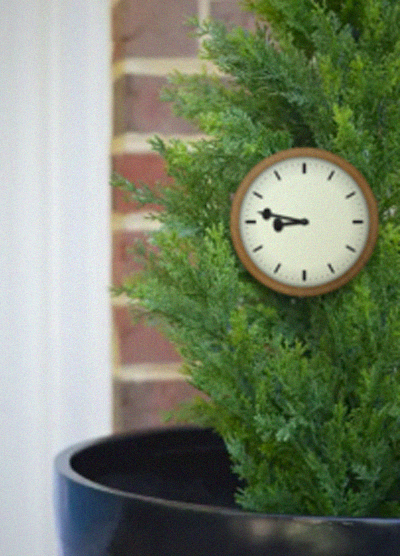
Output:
8,47
